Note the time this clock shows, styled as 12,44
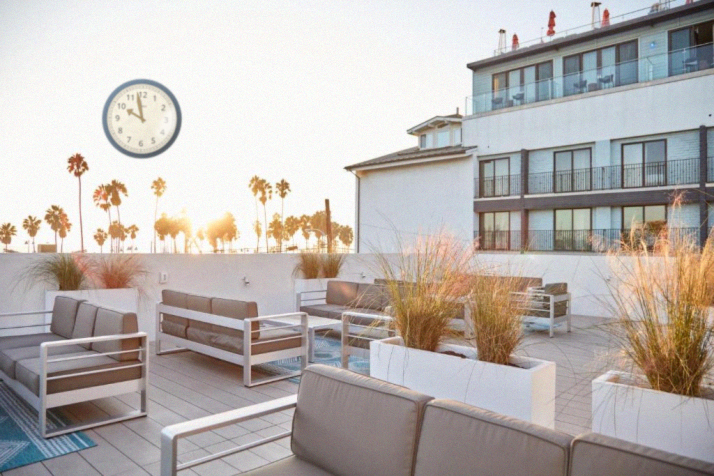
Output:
9,58
